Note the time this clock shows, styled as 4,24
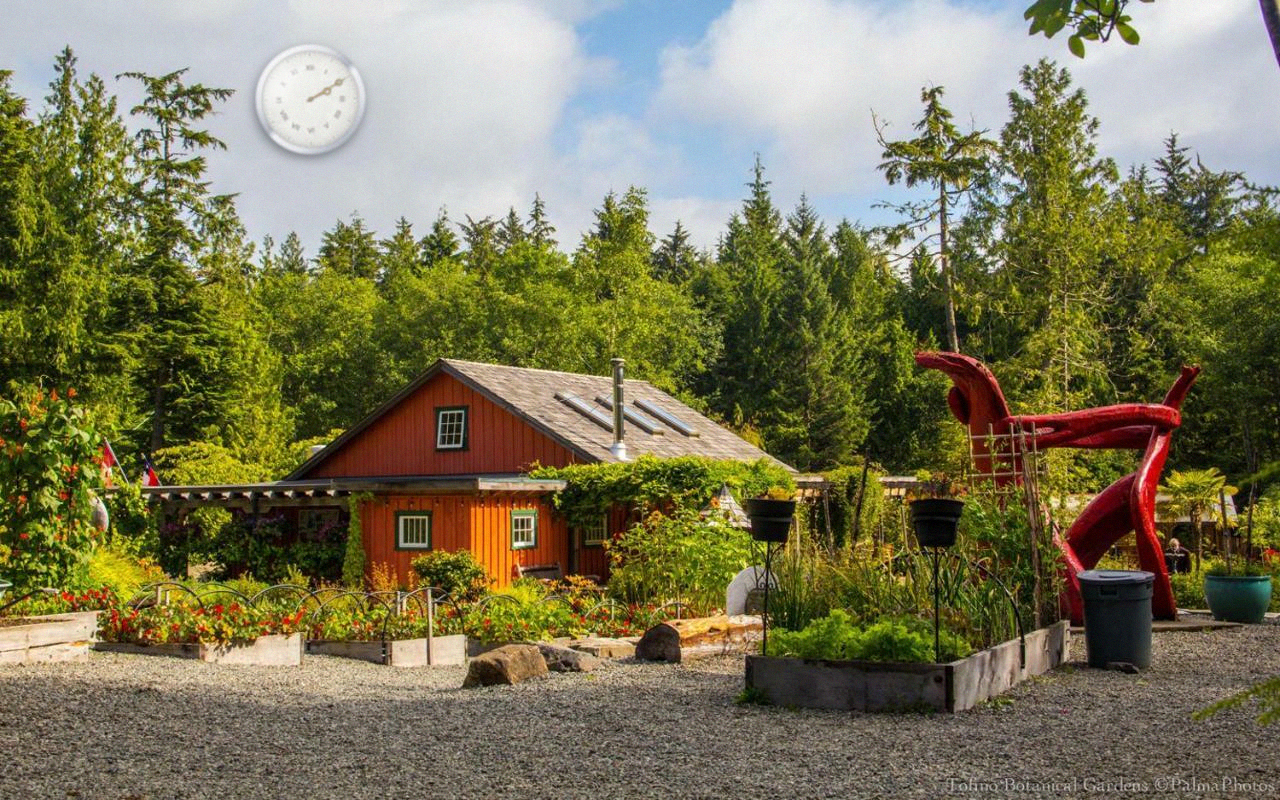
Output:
2,10
